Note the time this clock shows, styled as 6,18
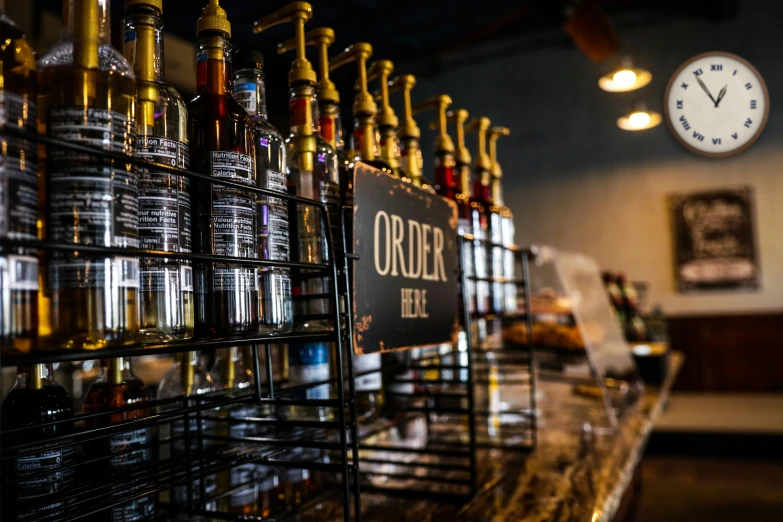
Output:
12,54
